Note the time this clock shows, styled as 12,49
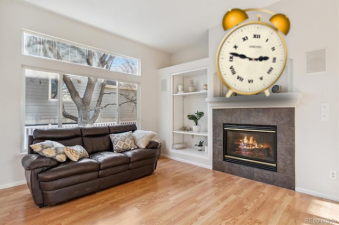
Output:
2,47
